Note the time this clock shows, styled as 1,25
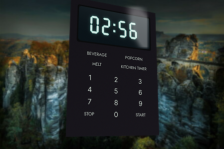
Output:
2,56
